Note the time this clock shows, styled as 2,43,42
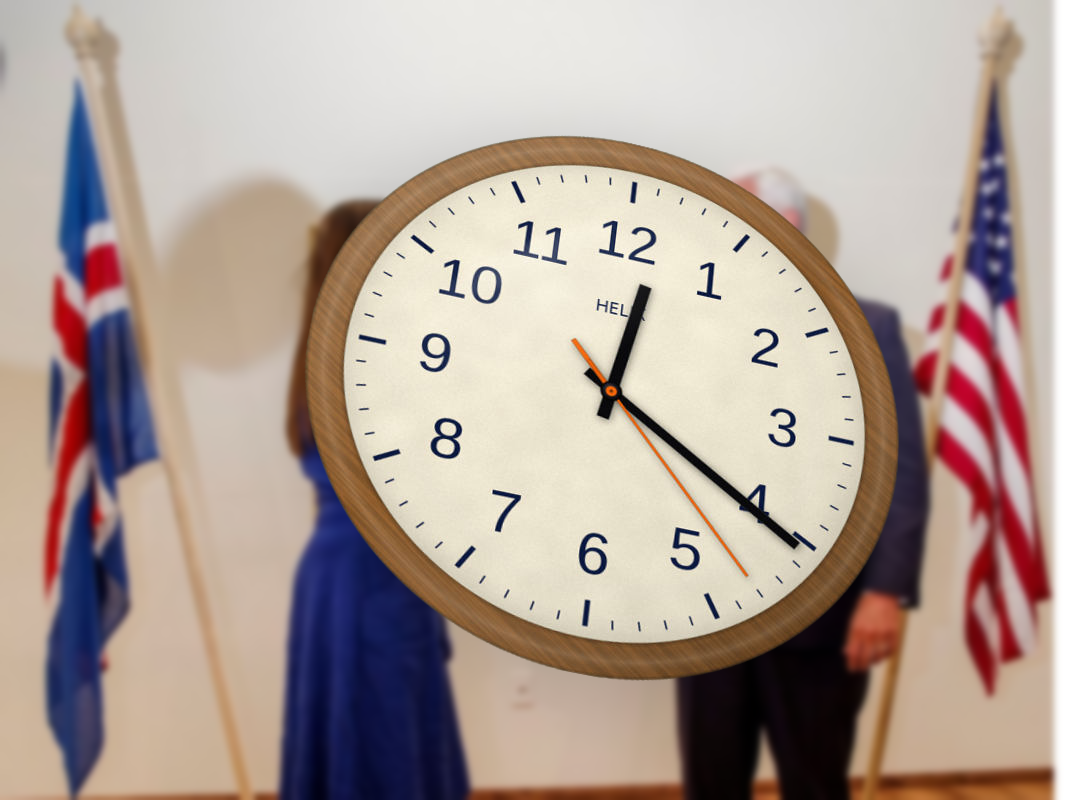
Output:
12,20,23
